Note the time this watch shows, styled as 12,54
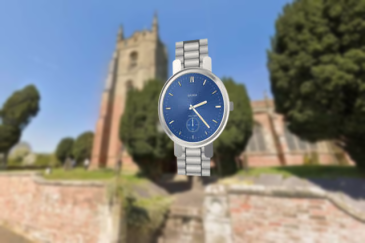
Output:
2,23
